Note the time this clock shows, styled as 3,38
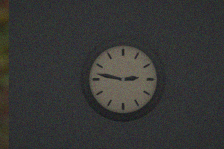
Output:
2,47
